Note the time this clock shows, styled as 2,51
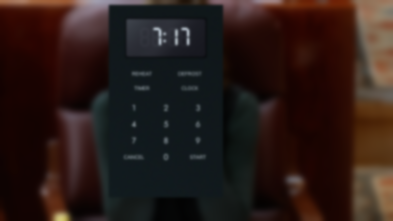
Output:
7,17
